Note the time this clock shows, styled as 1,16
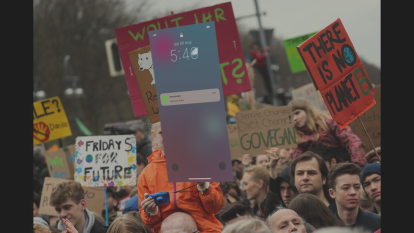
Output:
5,43
